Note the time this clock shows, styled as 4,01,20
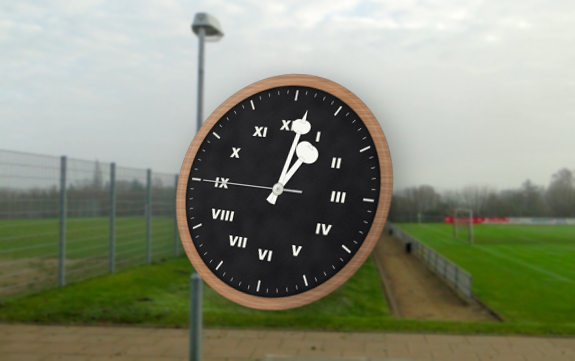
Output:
1,01,45
